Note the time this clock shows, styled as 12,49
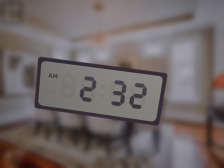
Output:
2,32
